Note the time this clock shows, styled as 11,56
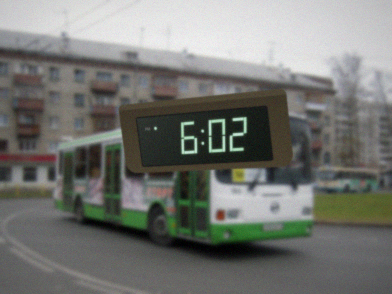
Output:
6,02
